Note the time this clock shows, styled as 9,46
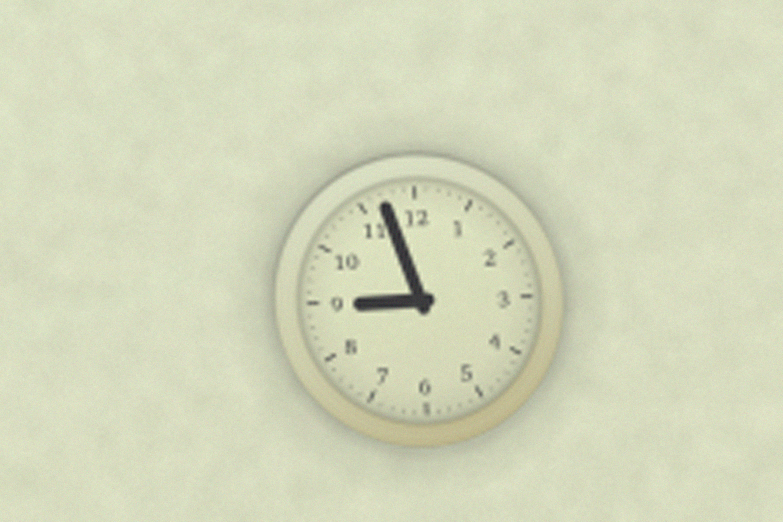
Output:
8,57
